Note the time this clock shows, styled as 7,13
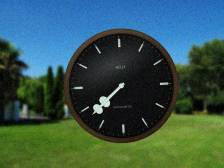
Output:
7,38
